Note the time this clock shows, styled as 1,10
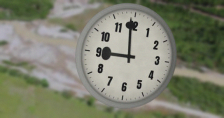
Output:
8,59
